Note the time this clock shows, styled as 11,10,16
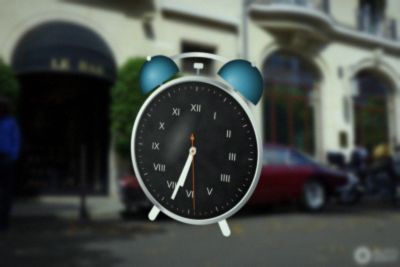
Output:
6,33,29
